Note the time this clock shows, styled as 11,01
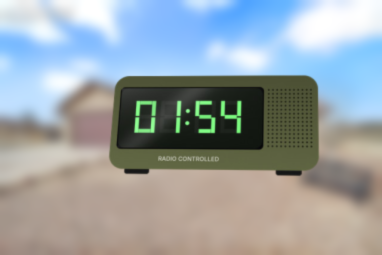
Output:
1,54
